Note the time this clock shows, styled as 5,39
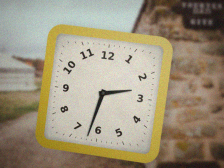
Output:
2,32
